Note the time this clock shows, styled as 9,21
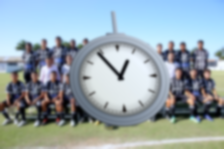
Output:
12,54
